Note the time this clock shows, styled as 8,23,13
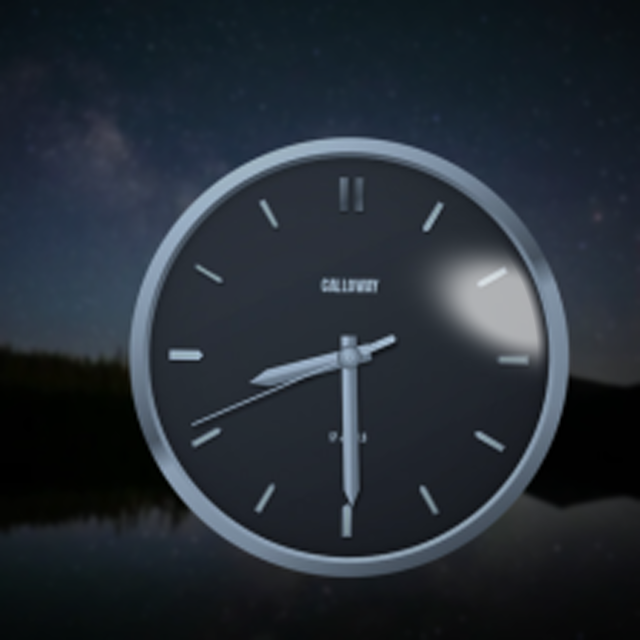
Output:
8,29,41
